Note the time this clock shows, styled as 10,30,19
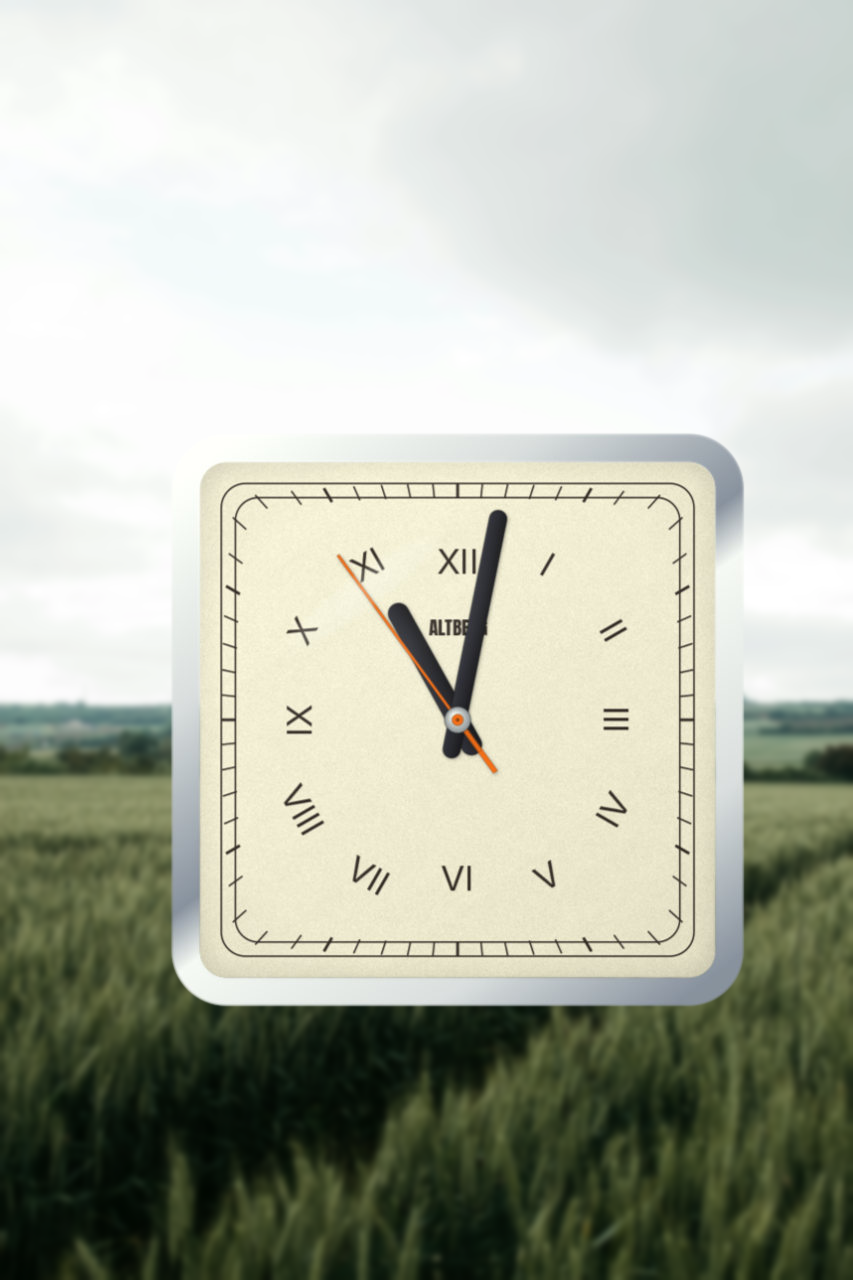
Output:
11,01,54
